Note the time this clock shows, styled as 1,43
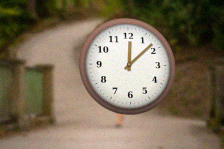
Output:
12,08
